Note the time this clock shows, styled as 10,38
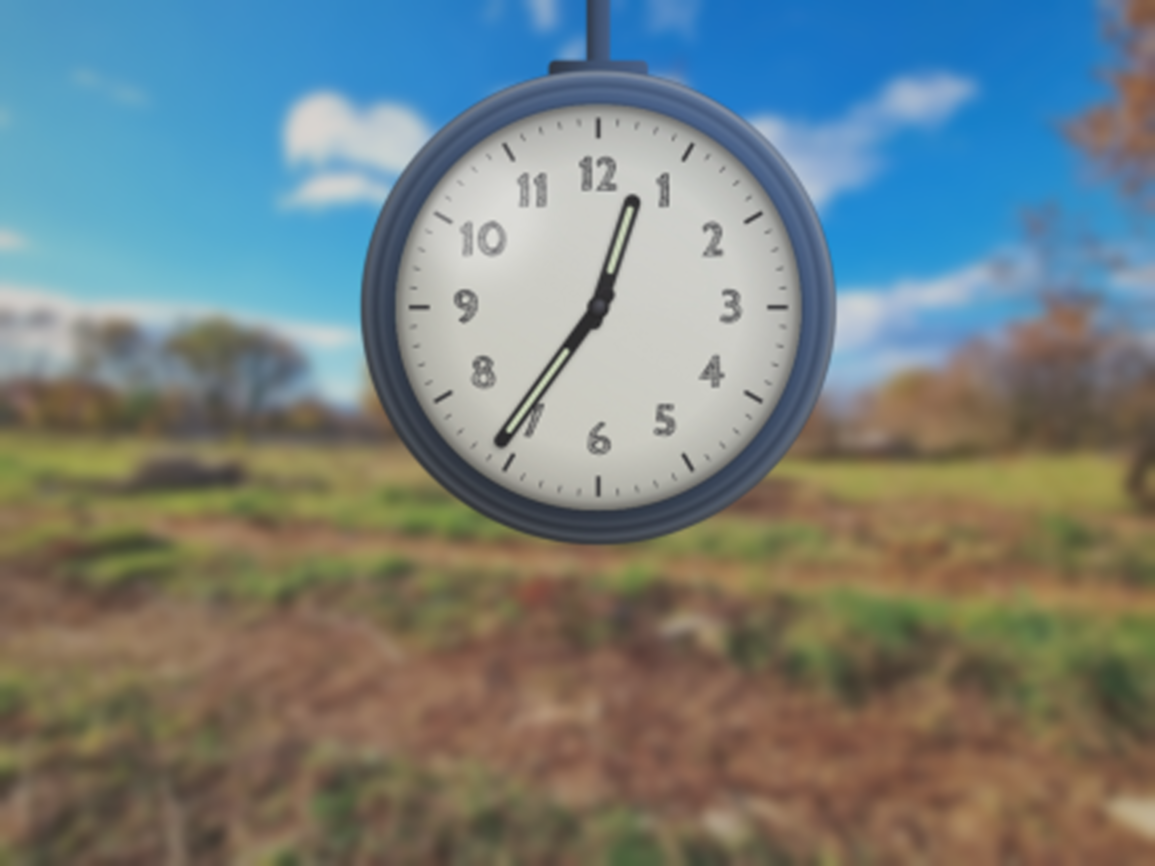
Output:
12,36
